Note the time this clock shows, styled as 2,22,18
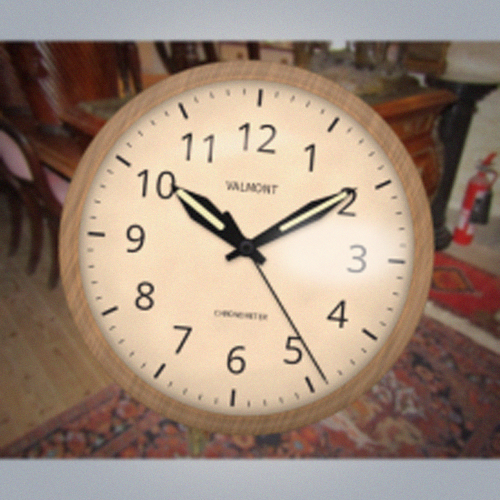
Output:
10,09,24
